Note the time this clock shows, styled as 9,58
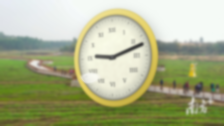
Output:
9,12
